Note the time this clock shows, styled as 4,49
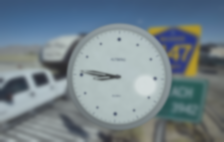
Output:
8,46
